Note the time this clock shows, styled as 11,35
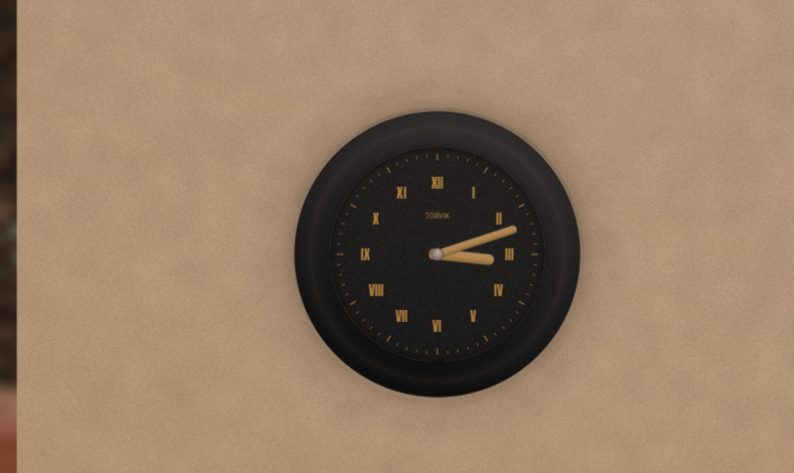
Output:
3,12
